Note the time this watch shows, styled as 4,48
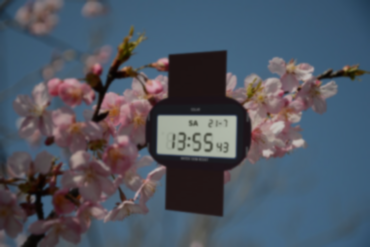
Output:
13,55
